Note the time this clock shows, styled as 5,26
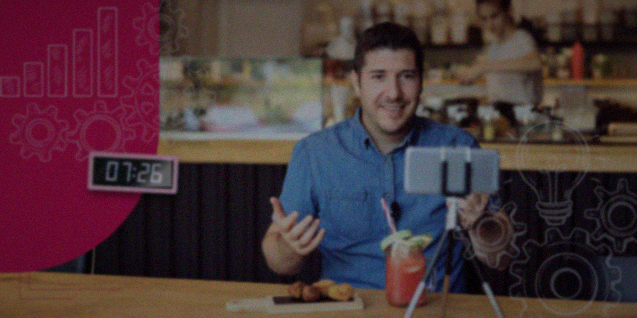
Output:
7,26
